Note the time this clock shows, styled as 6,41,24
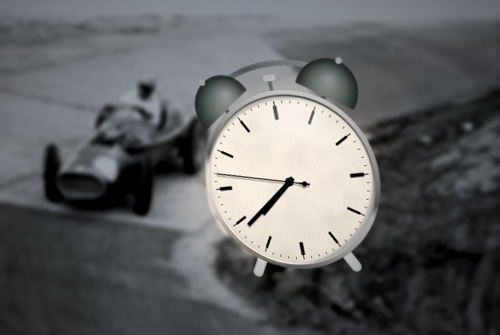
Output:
7,38,47
